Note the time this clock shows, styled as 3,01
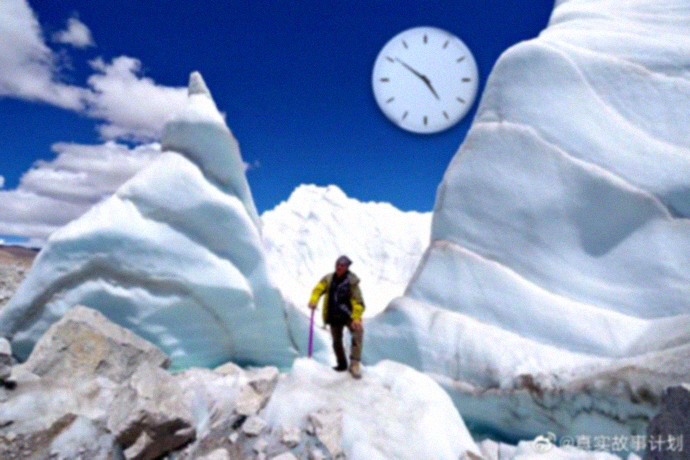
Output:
4,51
